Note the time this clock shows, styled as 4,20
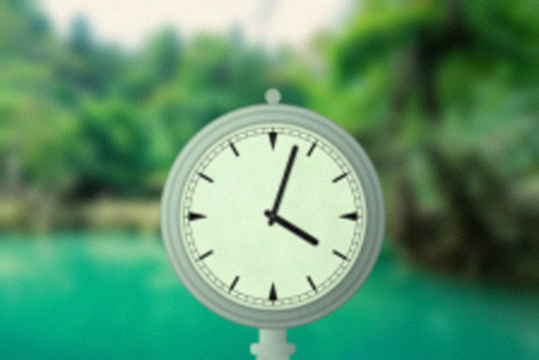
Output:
4,03
